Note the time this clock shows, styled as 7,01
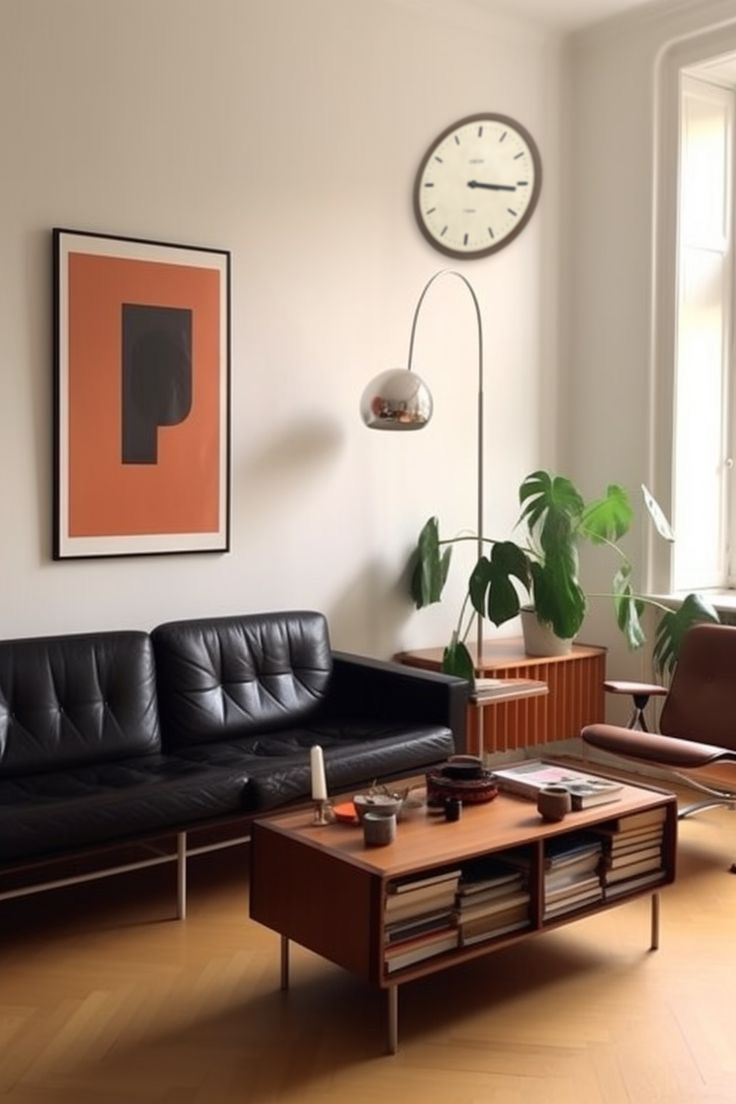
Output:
3,16
